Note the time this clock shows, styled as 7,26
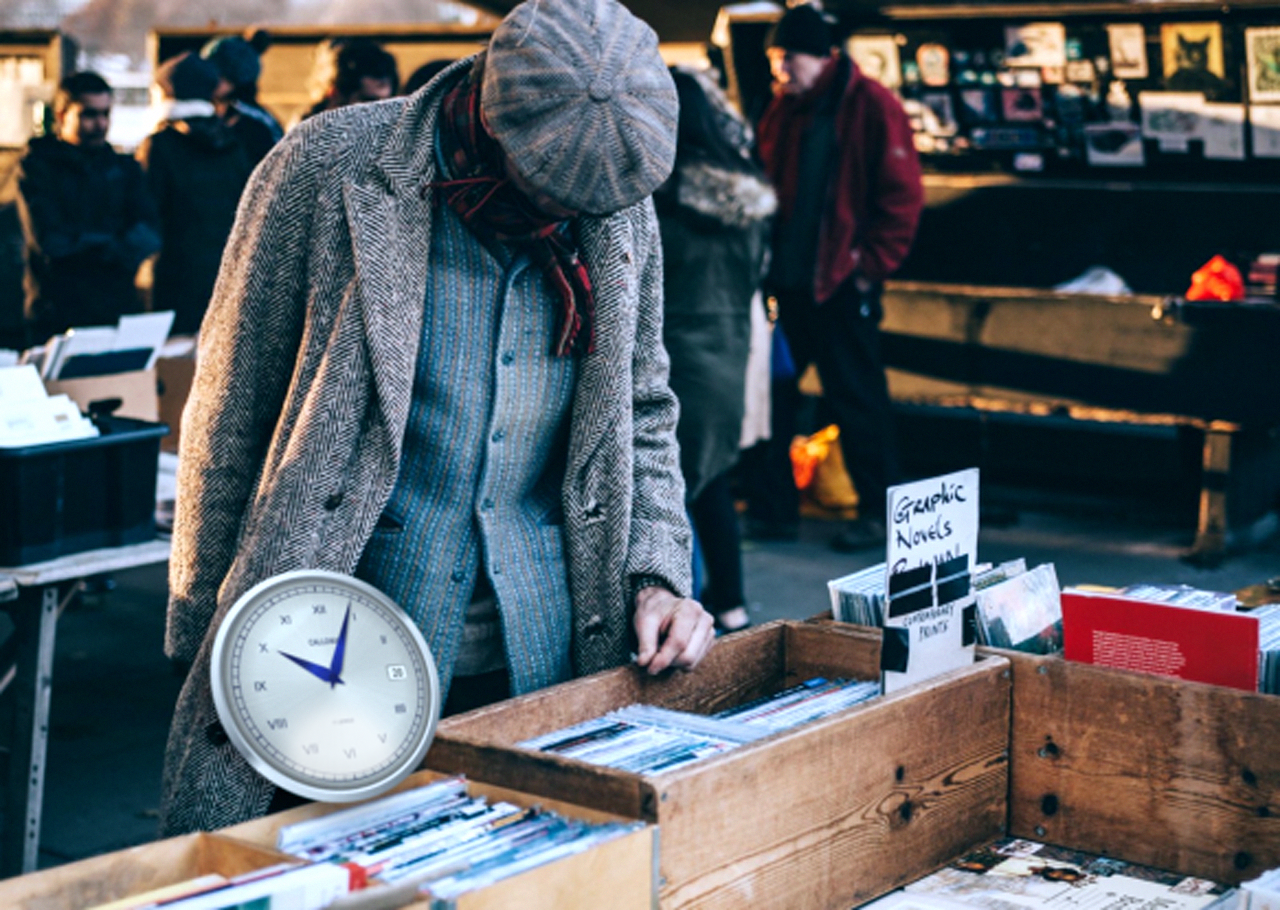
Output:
10,04
